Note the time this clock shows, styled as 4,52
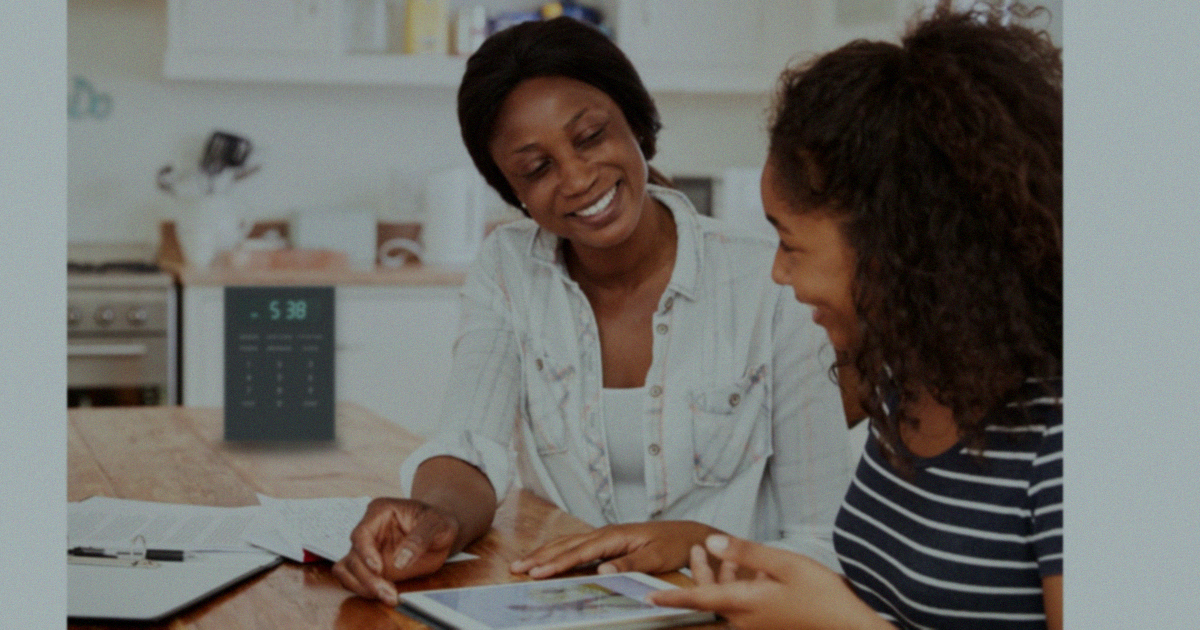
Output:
5,38
